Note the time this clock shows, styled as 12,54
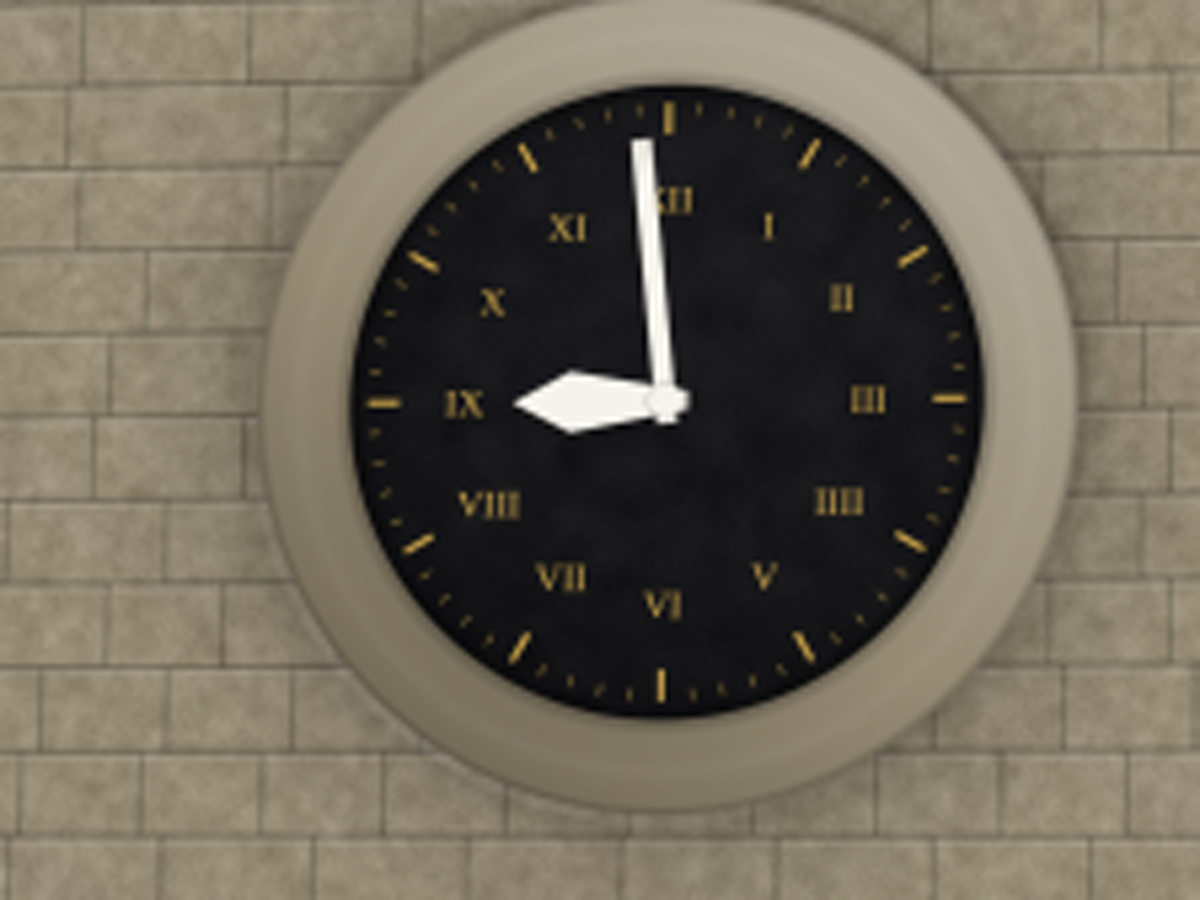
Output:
8,59
